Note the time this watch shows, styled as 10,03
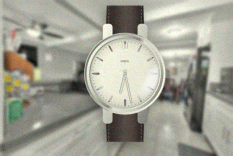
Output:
6,28
